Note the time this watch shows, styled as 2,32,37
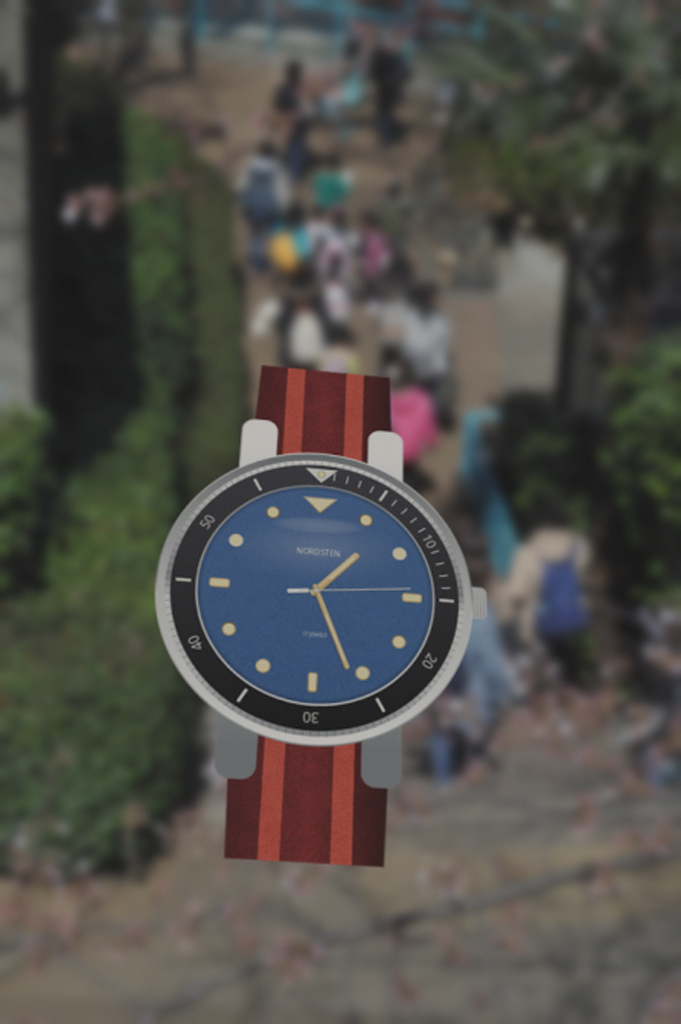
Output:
1,26,14
